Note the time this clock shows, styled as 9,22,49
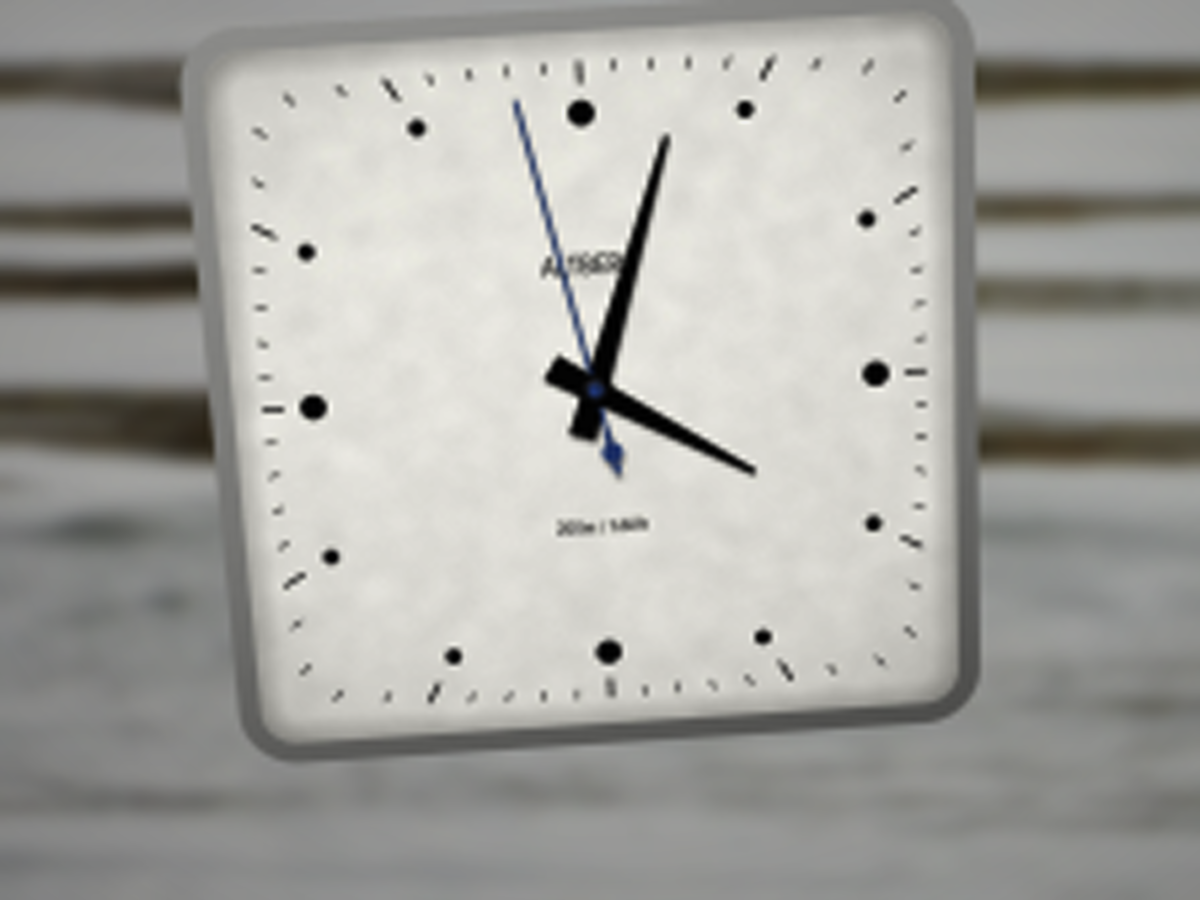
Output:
4,02,58
